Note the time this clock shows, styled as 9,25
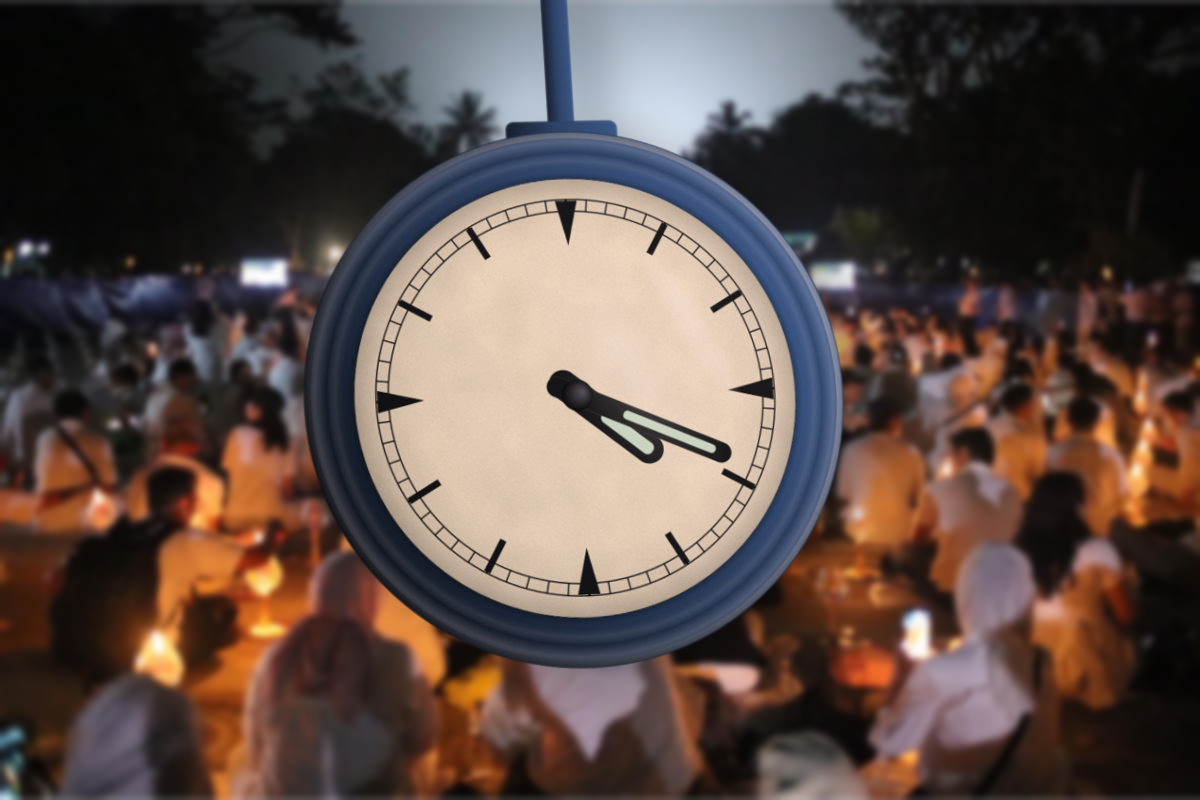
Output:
4,19
